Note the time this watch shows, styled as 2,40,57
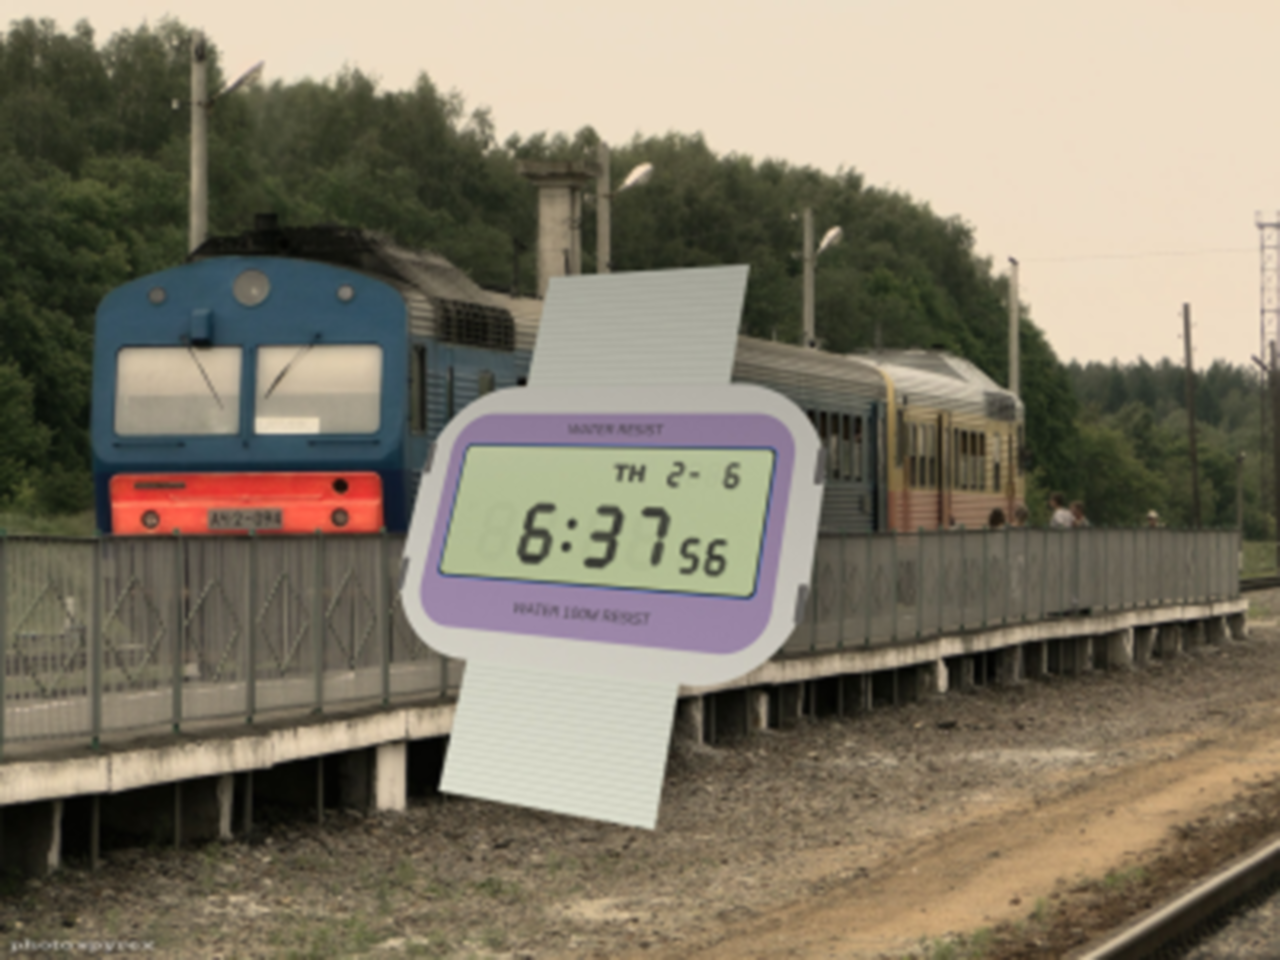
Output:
6,37,56
